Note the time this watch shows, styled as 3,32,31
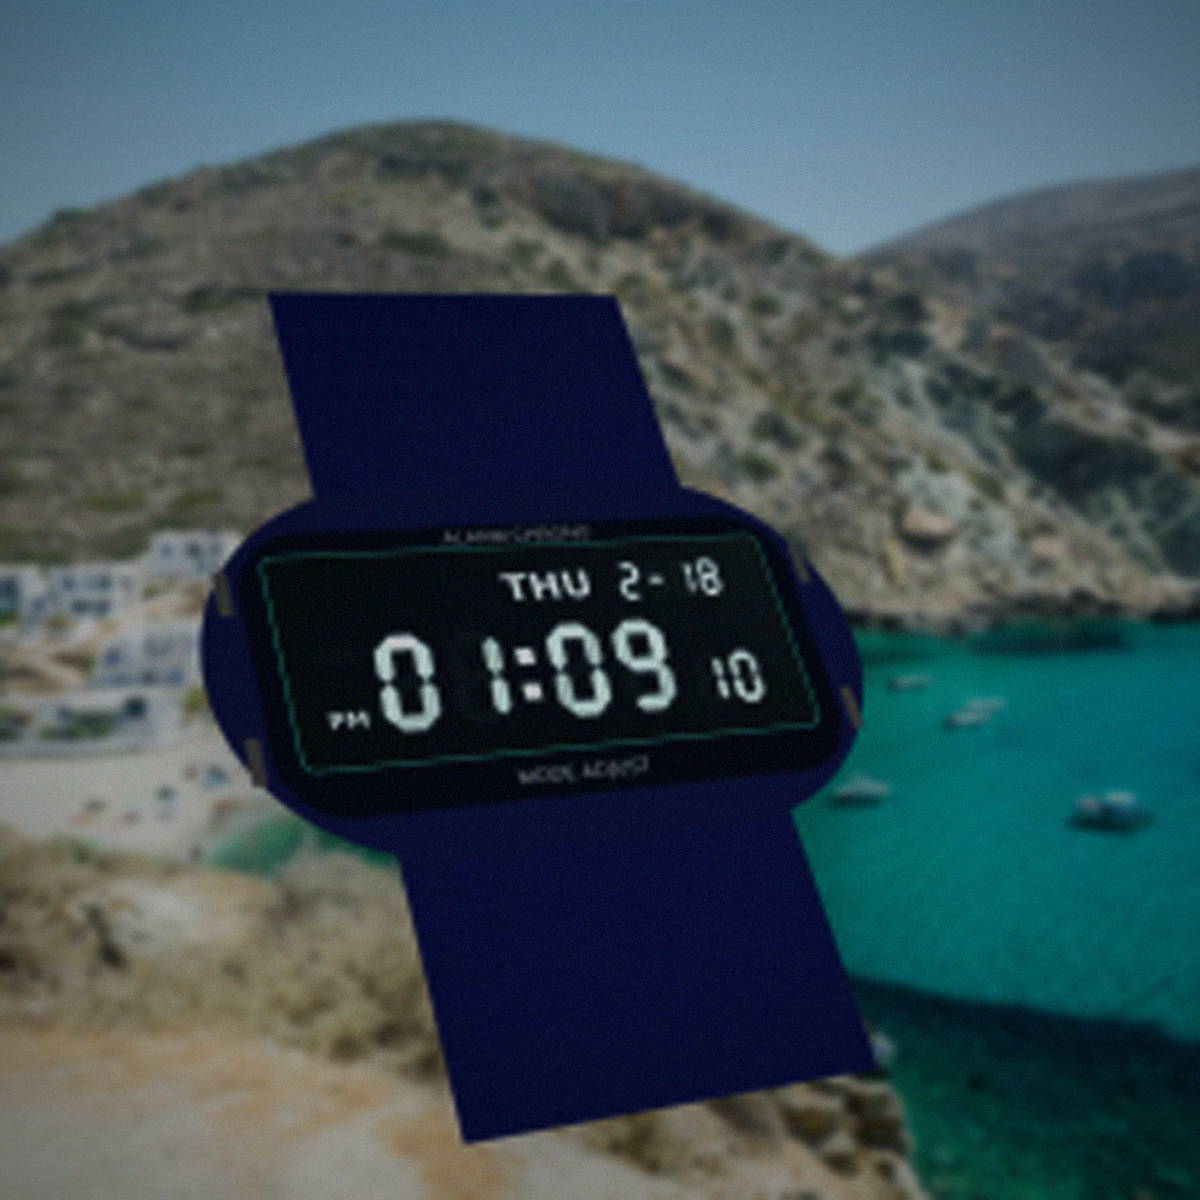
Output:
1,09,10
